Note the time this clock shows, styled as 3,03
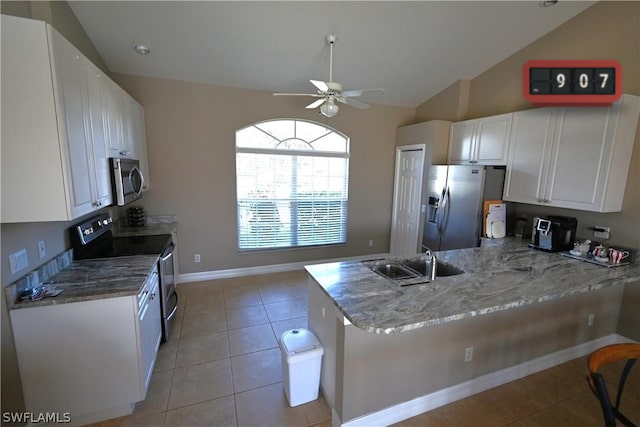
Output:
9,07
